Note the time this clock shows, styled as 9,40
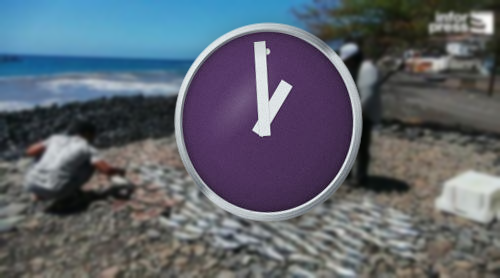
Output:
12,59
